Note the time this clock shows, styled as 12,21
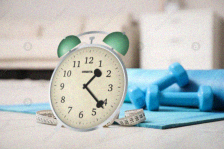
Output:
1,22
